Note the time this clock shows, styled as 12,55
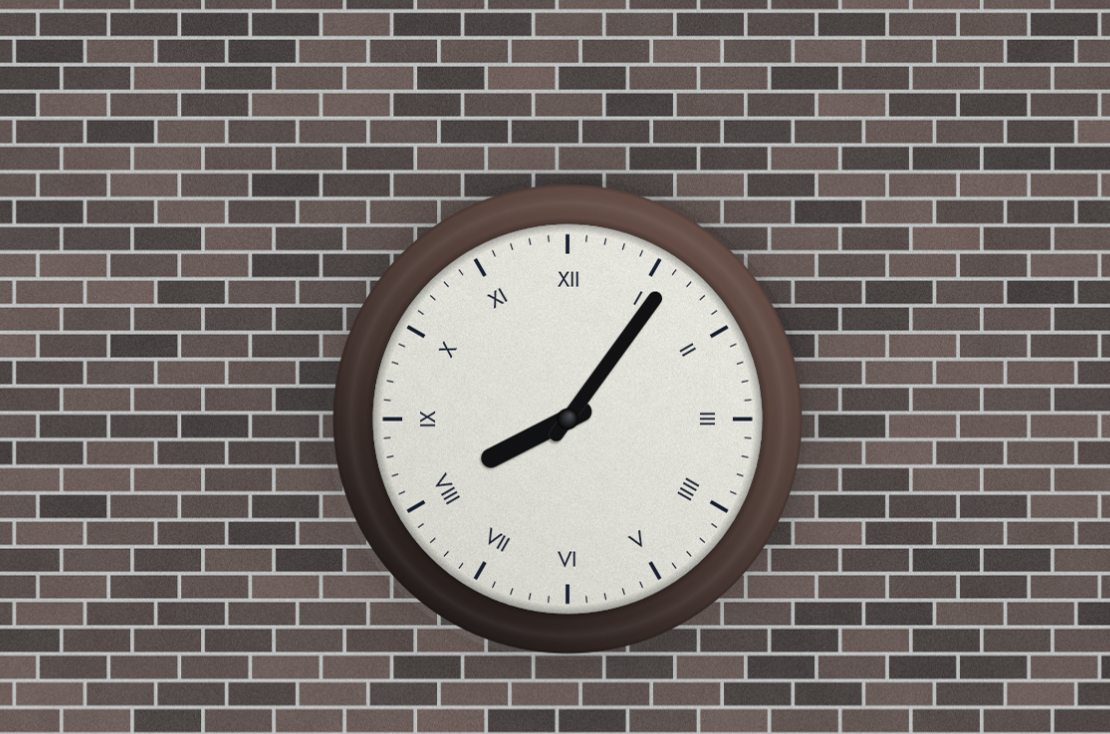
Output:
8,06
